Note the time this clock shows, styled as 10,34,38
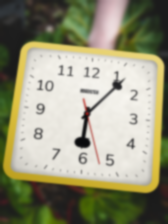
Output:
6,06,27
